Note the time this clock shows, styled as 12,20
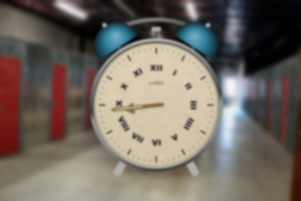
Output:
8,44
